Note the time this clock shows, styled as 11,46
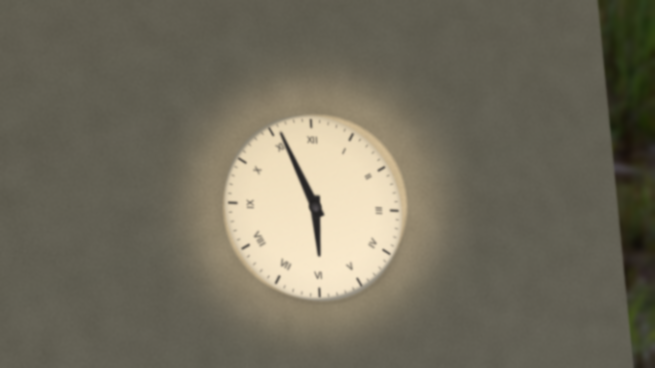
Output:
5,56
